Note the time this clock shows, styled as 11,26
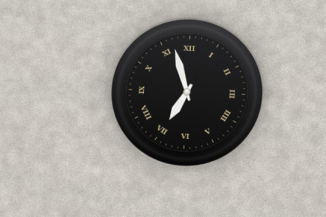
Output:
6,57
